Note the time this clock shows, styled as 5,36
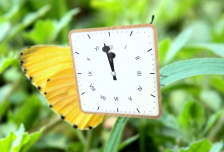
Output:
11,58
